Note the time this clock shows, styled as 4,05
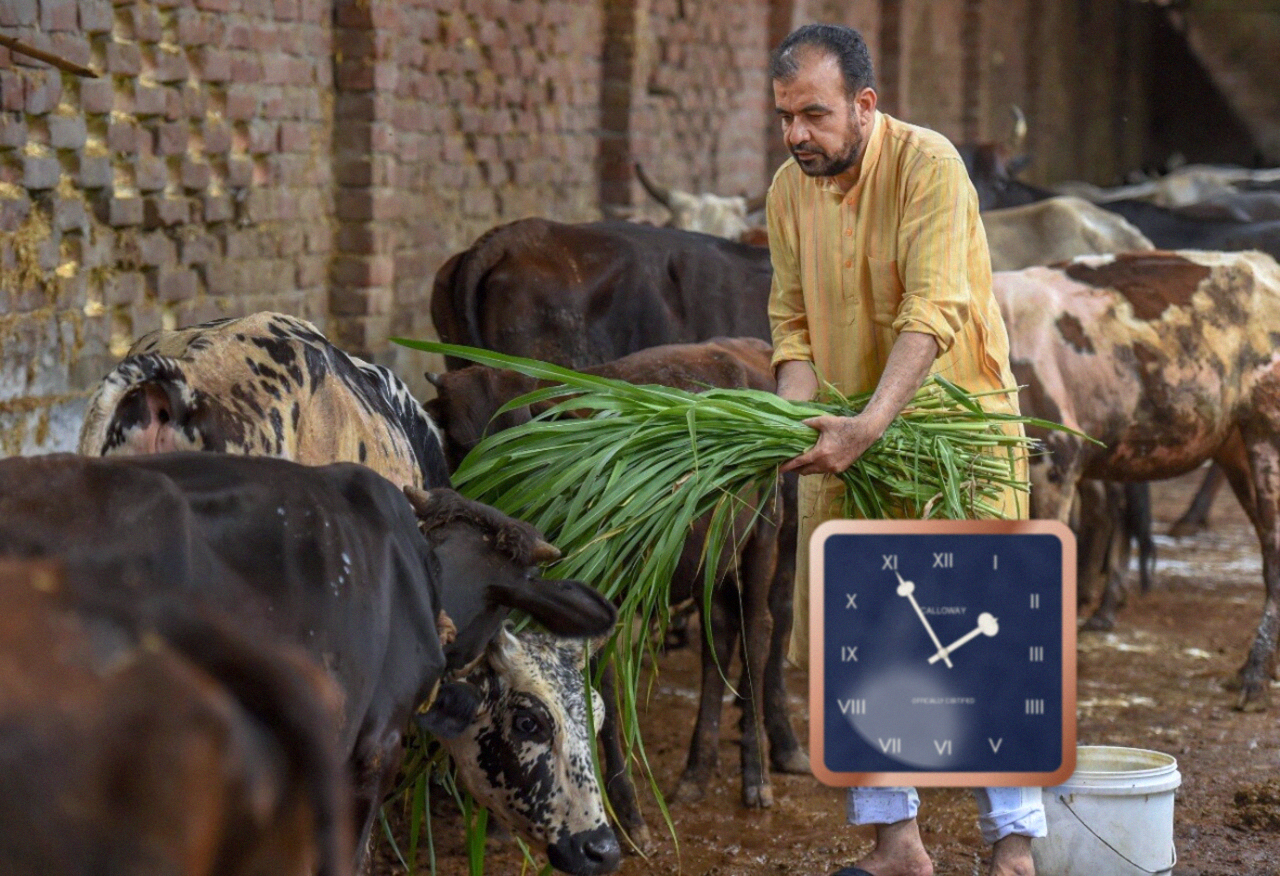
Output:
1,55
